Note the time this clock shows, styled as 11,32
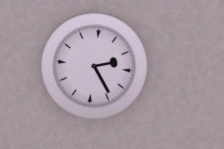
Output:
2,24
